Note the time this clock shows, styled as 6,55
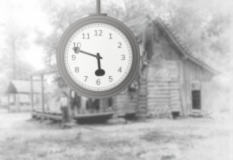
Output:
5,48
